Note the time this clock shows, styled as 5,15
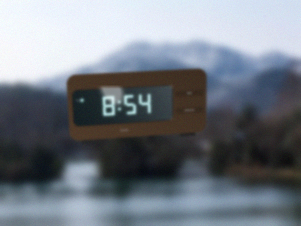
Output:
8,54
